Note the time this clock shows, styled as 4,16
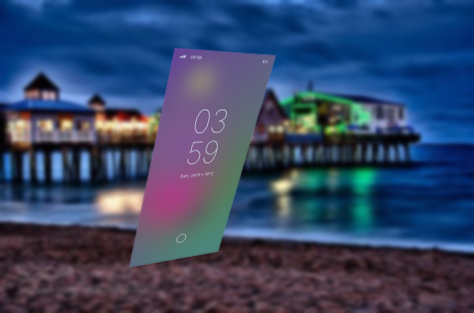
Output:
3,59
